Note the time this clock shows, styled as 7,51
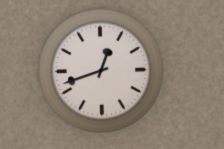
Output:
12,42
